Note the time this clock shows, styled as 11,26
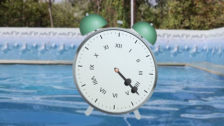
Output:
4,22
